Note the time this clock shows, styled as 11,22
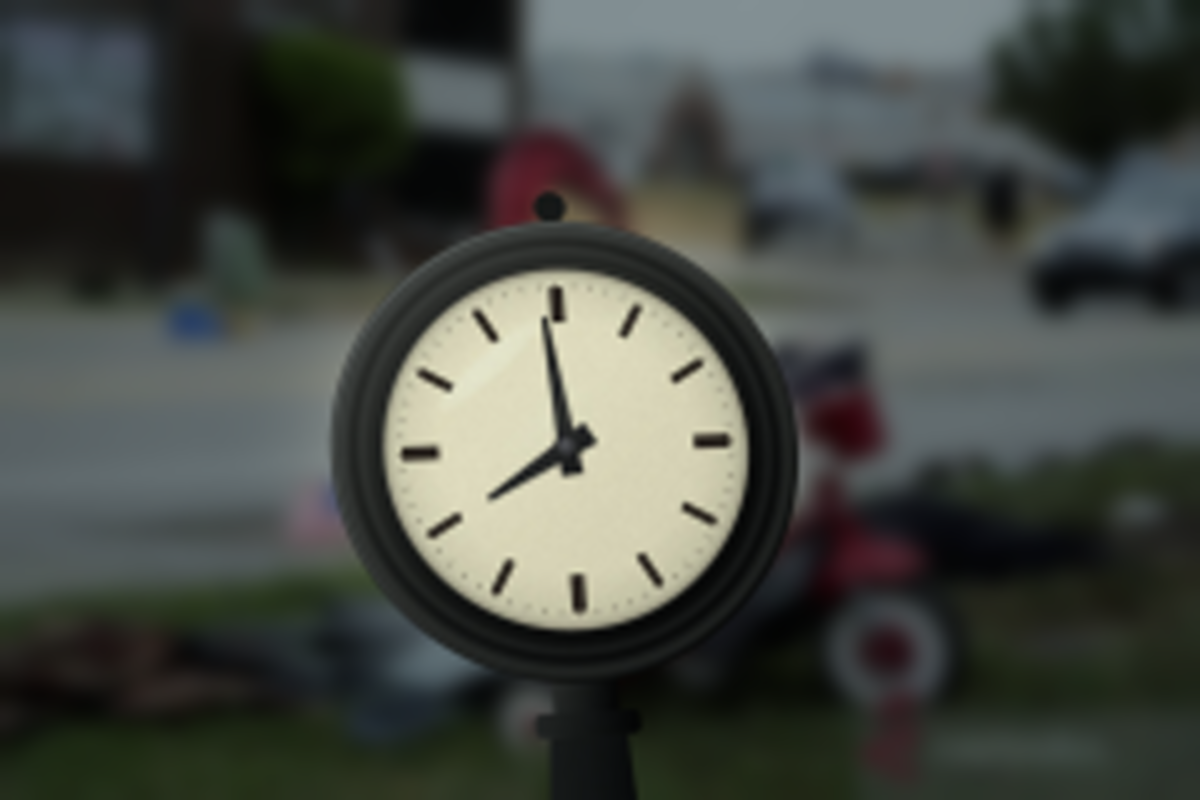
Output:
7,59
